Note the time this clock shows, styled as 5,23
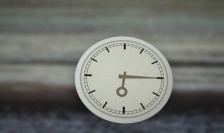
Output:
6,15
